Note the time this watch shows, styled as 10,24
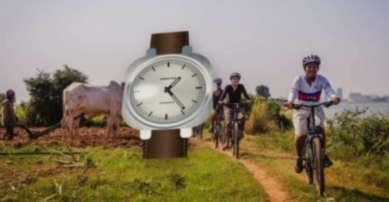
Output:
1,24
